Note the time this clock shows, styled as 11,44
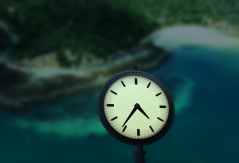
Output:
4,36
